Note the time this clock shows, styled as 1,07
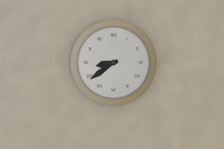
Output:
8,39
